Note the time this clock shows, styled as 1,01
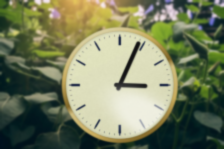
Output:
3,04
